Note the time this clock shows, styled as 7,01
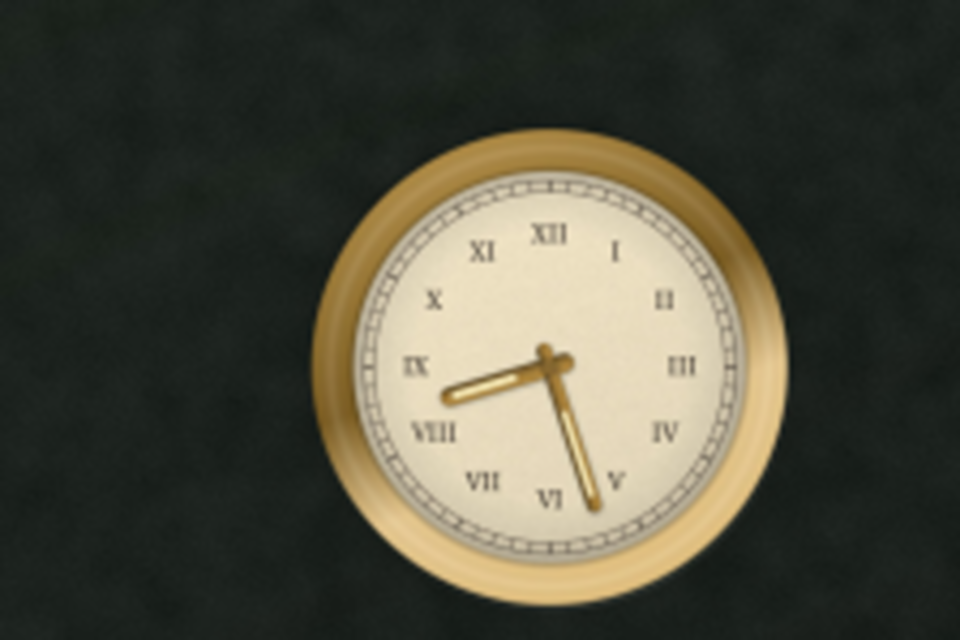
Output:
8,27
